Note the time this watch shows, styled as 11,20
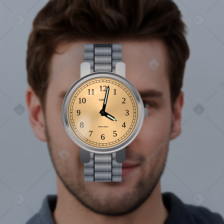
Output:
4,02
